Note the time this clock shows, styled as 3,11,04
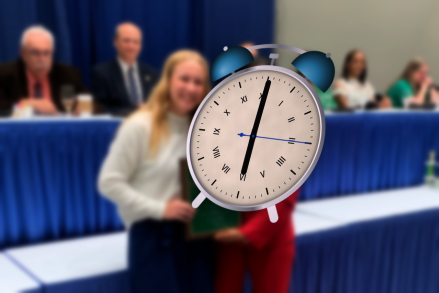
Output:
6,00,15
